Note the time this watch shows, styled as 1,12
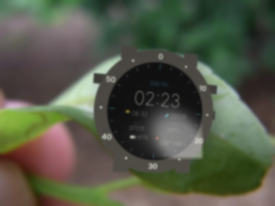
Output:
2,23
